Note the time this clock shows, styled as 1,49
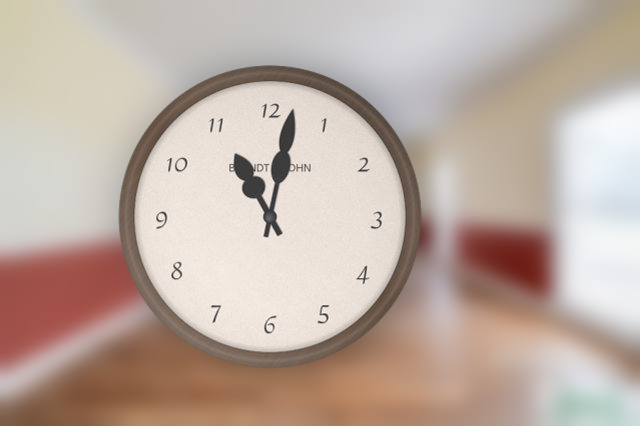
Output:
11,02
